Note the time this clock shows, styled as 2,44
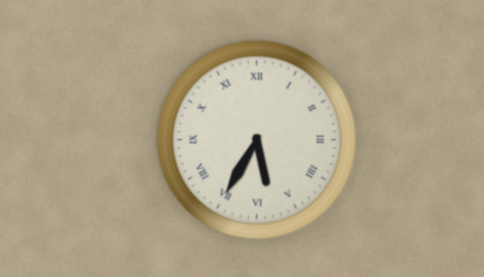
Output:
5,35
